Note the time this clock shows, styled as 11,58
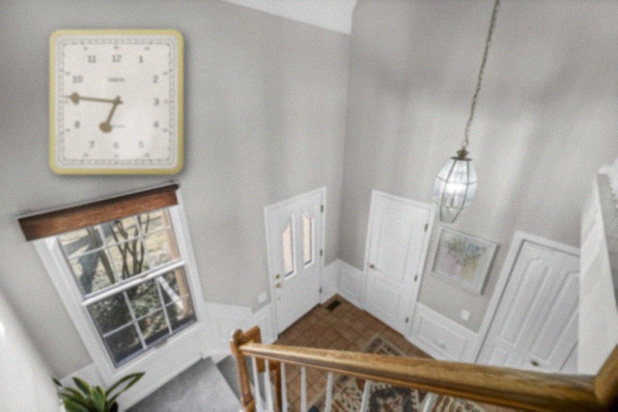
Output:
6,46
